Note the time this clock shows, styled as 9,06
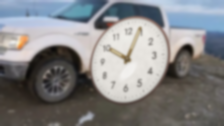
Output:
10,04
